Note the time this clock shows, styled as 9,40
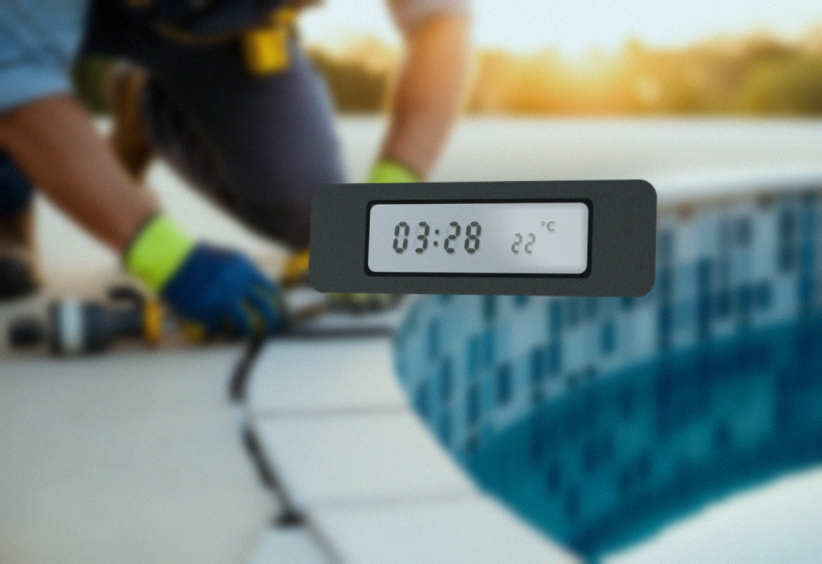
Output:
3,28
